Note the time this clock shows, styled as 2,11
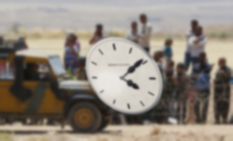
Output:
4,09
